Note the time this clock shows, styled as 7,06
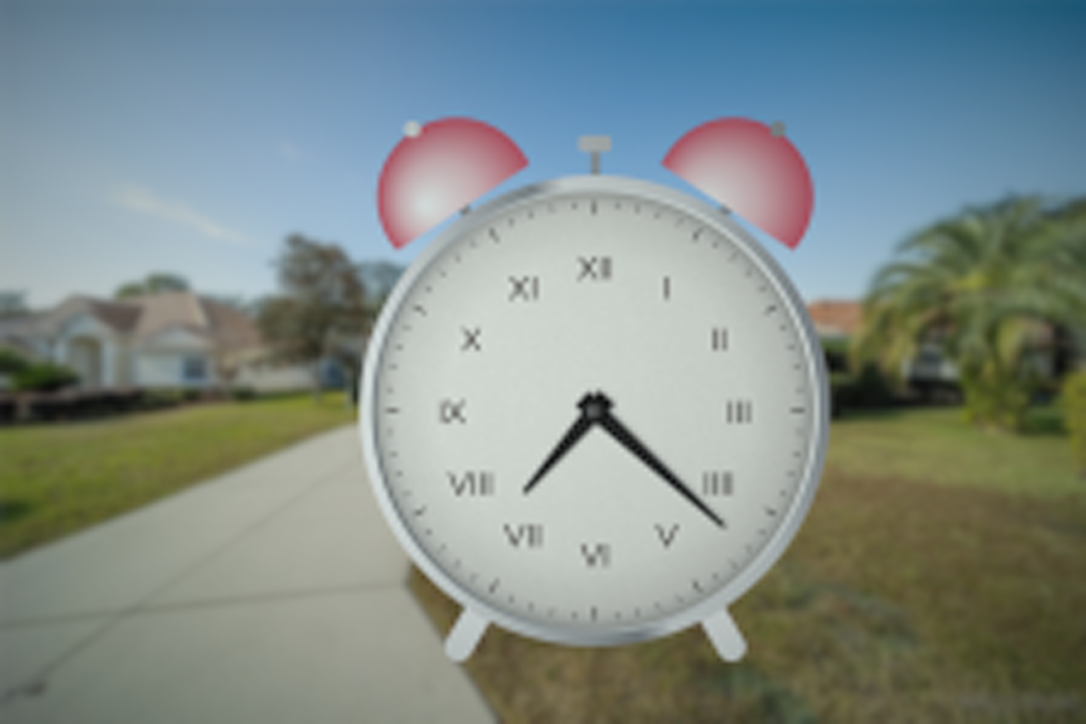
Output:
7,22
